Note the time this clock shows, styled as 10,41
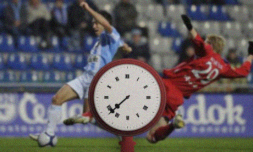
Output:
7,38
